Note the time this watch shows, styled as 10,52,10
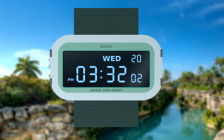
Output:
3,32,02
